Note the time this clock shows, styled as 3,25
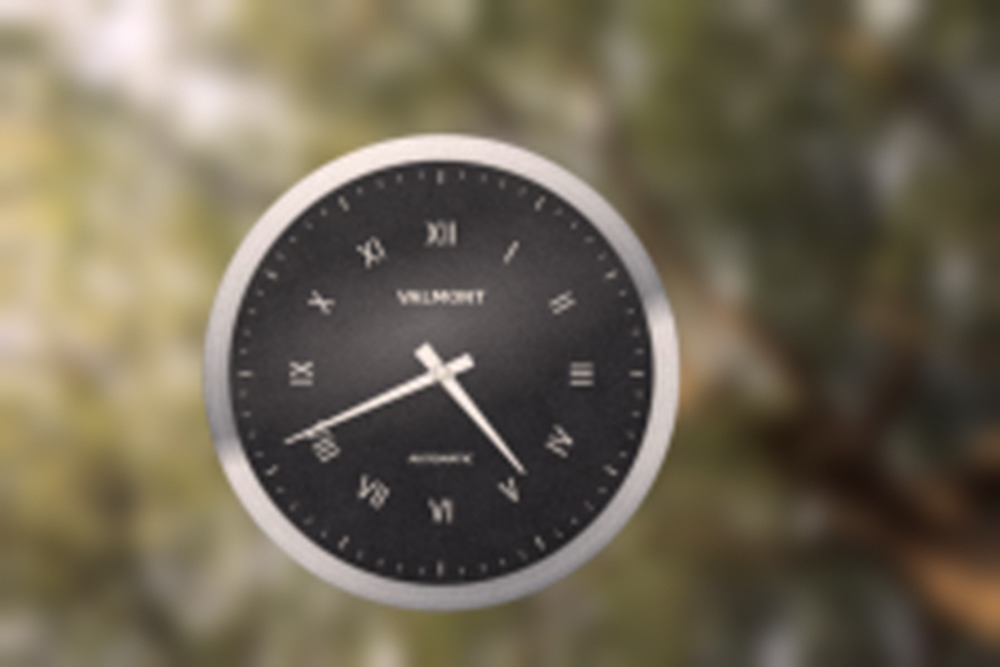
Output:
4,41
